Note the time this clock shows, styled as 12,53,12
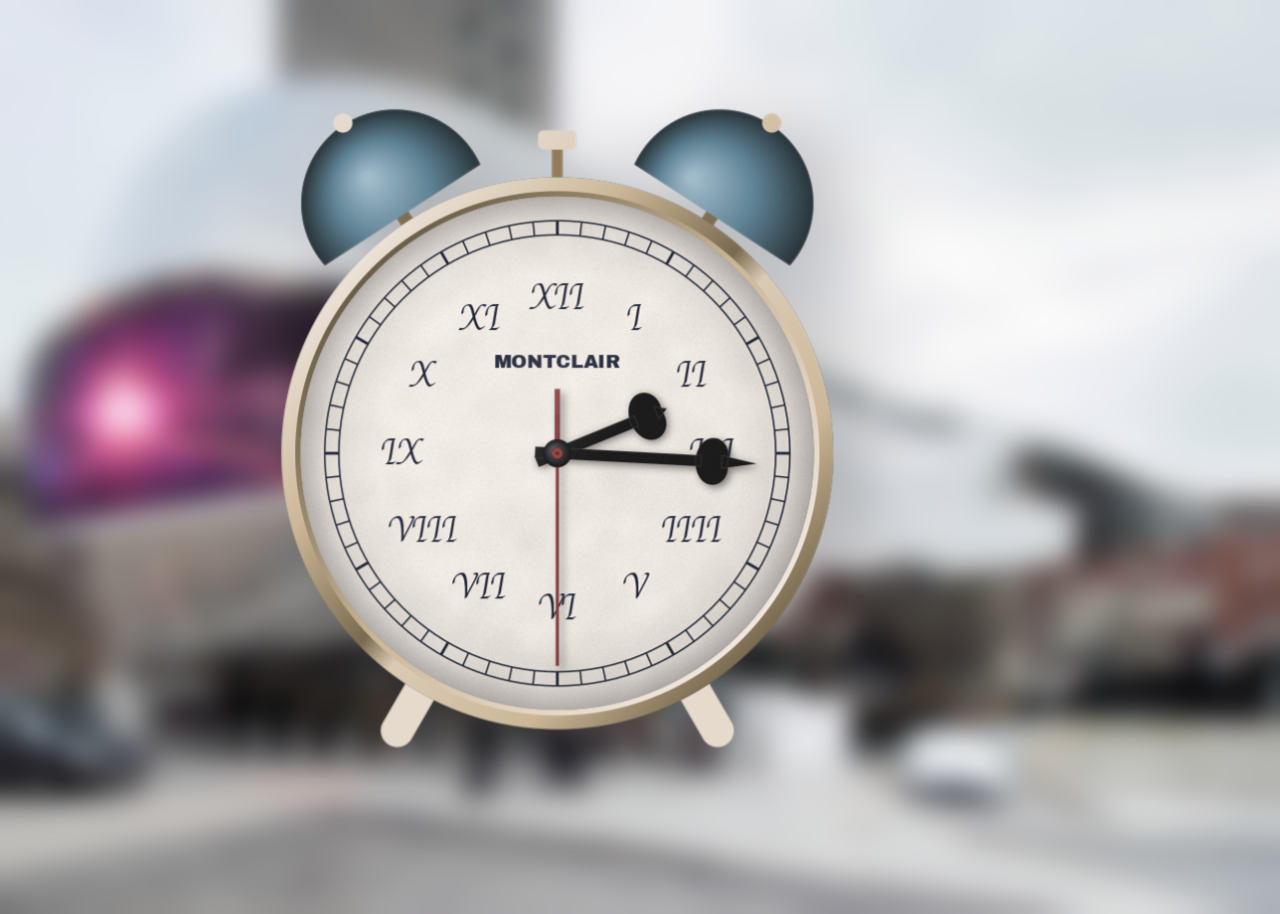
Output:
2,15,30
